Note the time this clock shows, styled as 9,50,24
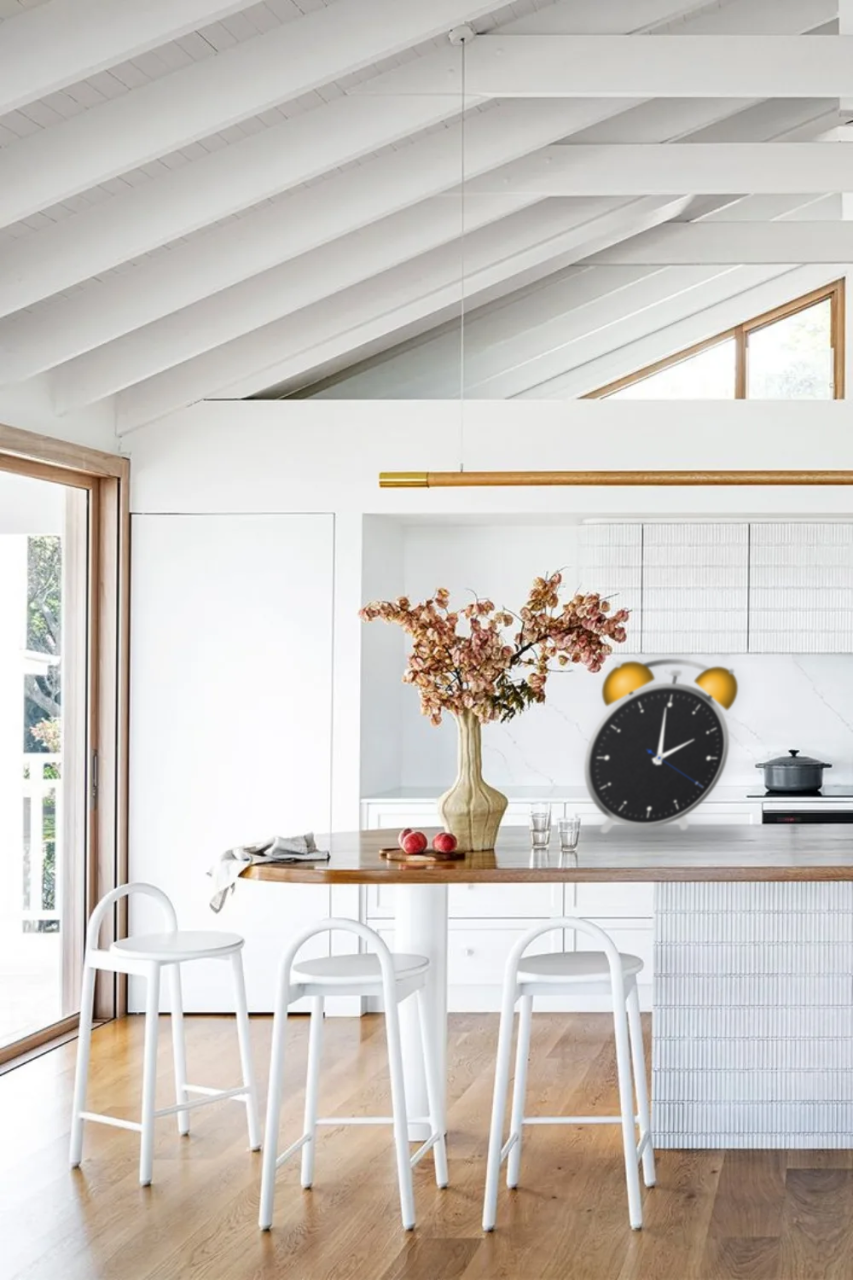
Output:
1,59,20
